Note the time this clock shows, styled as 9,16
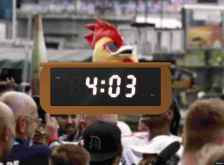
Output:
4,03
